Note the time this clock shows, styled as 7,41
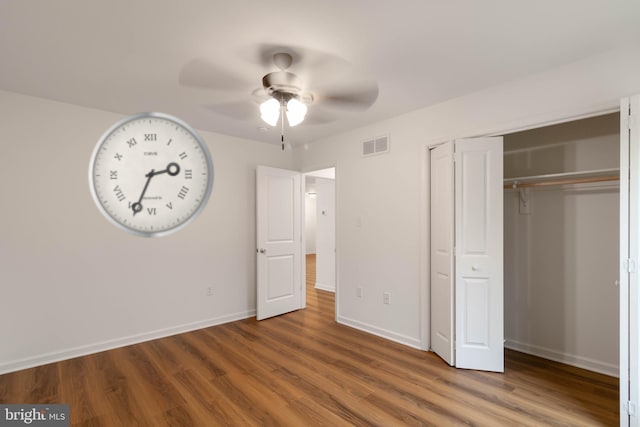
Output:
2,34
